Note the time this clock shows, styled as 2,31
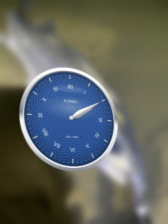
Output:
2,10
